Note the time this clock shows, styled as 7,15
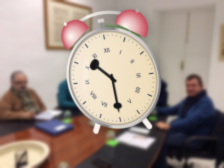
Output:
10,30
